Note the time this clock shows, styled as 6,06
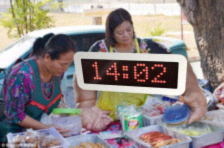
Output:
14,02
